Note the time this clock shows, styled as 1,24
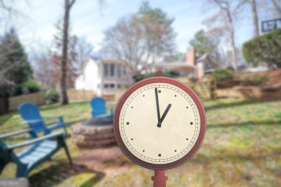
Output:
12,59
